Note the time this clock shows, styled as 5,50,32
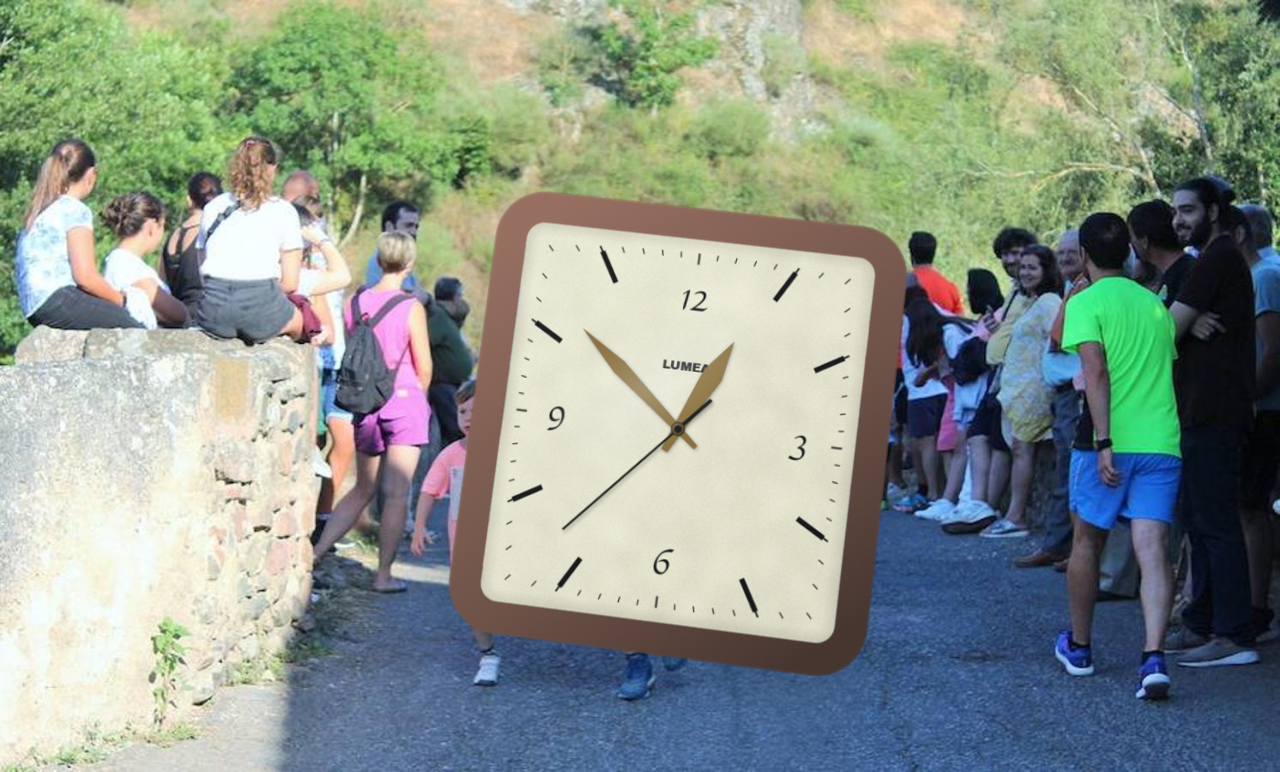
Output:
12,51,37
